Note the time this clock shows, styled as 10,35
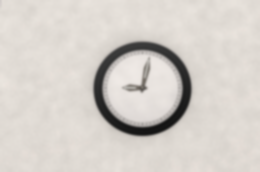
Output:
9,02
